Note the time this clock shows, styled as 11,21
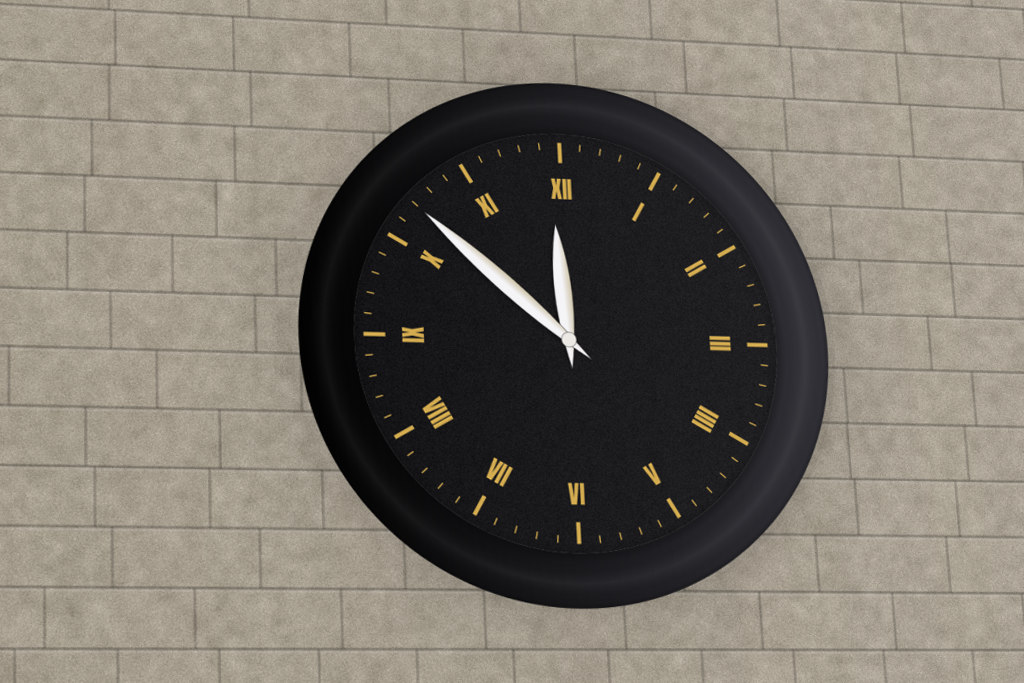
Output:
11,52
